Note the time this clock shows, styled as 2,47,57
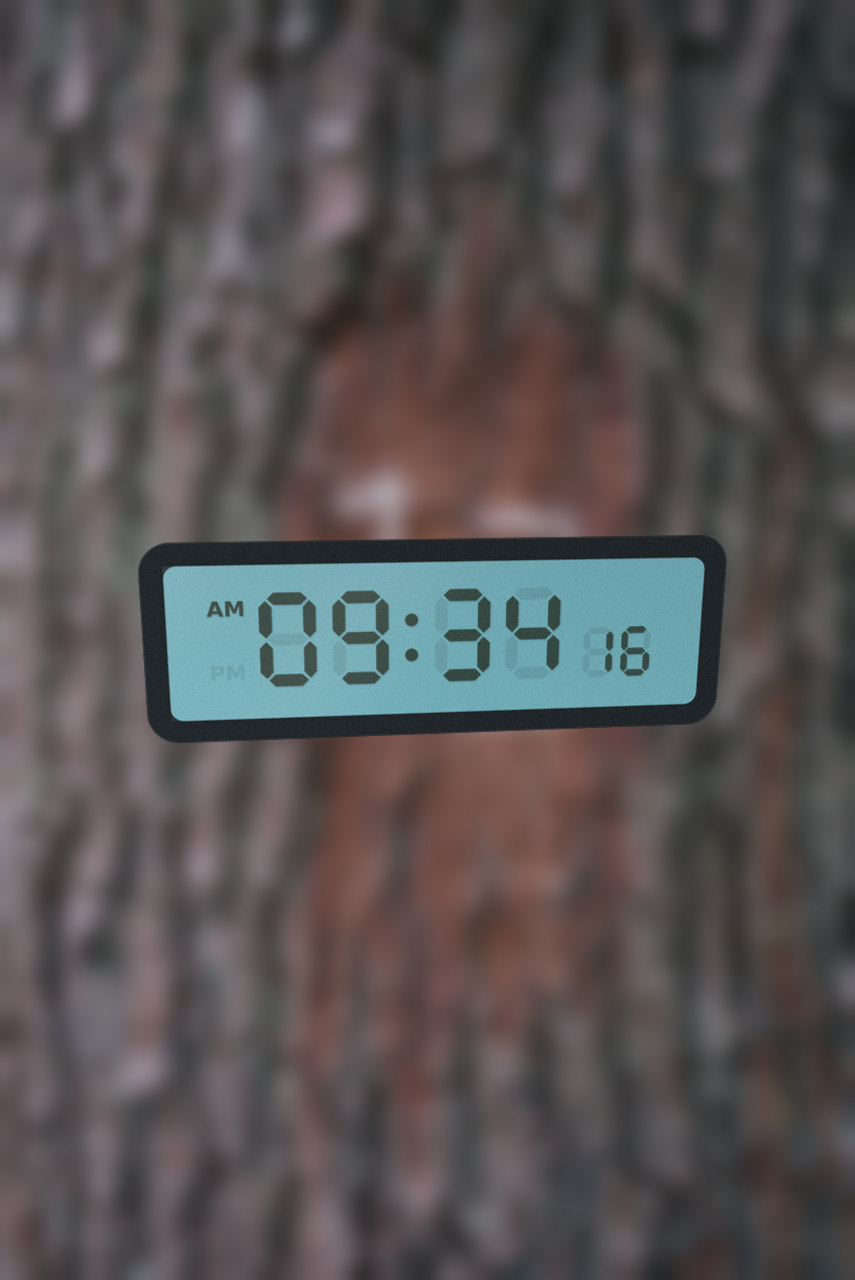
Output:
9,34,16
